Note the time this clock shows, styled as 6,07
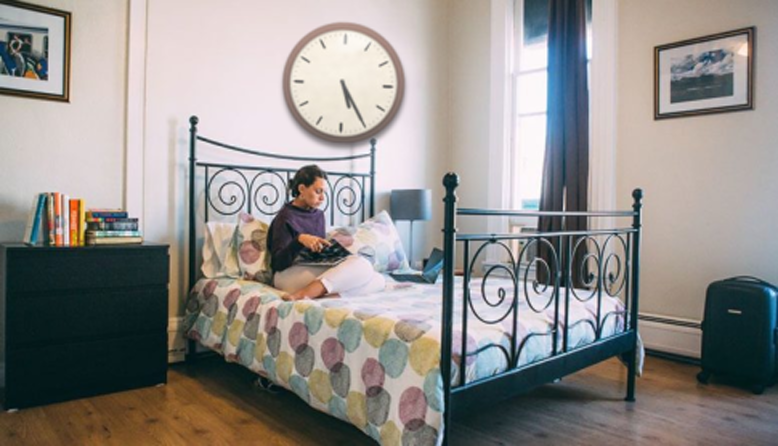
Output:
5,25
